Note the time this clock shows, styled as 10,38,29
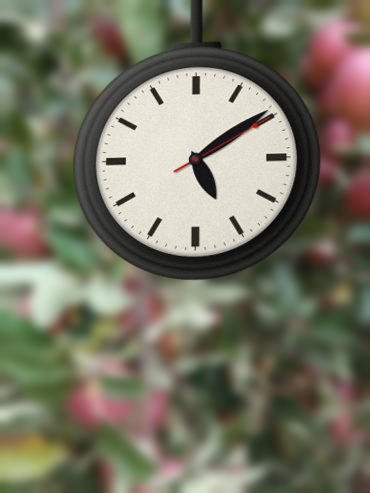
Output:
5,09,10
